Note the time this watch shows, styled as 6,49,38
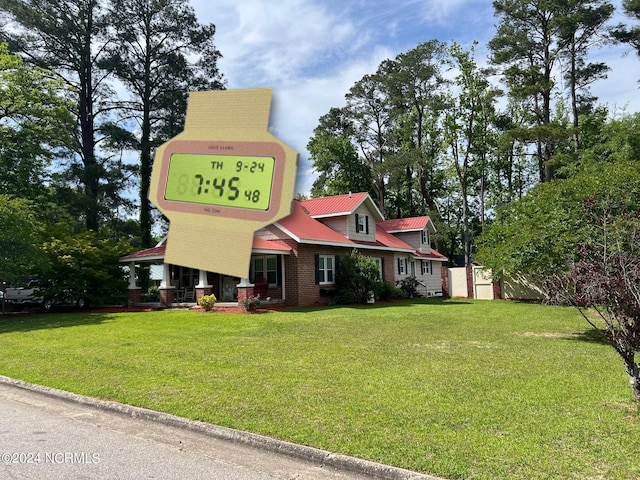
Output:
7,45,48
